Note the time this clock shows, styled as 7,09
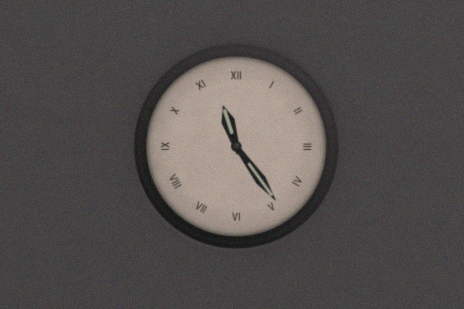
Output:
11,24
